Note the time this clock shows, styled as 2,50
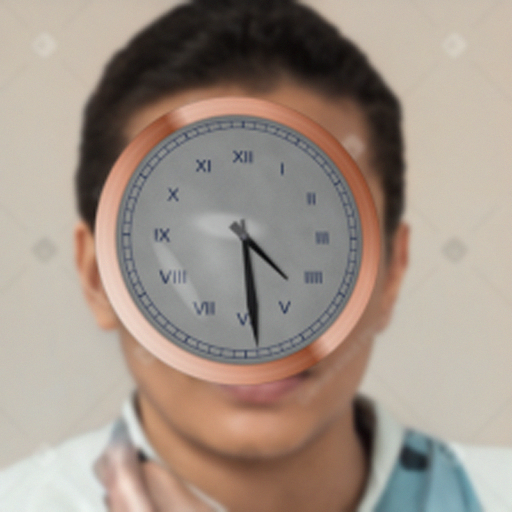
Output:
4,29
